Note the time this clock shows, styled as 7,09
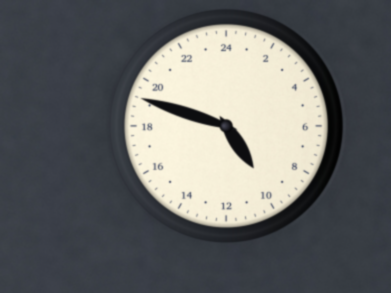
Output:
9,48
